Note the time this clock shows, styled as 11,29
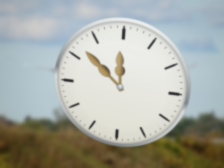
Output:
11,52
